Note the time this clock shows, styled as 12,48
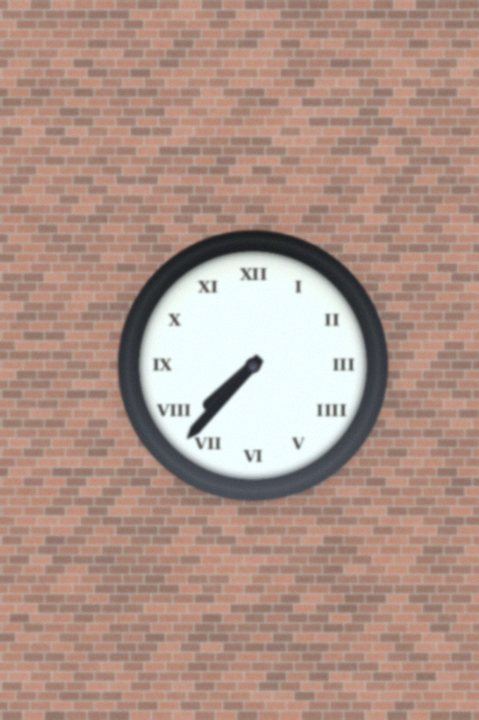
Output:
7,37
